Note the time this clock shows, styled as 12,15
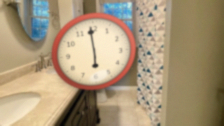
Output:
5,59
